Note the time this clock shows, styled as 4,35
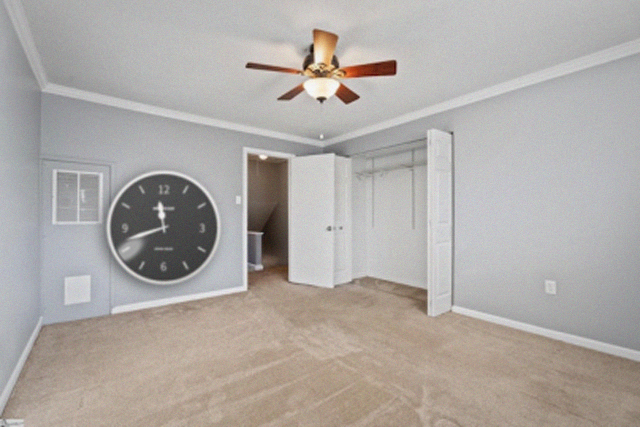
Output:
11,42
